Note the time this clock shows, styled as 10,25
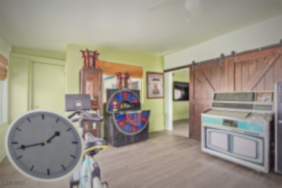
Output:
1,43
